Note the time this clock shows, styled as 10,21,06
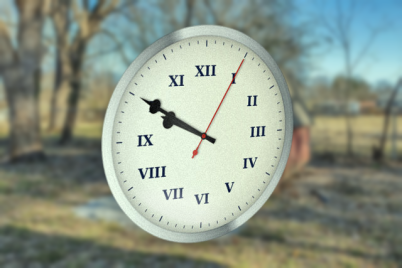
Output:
9,50,05
